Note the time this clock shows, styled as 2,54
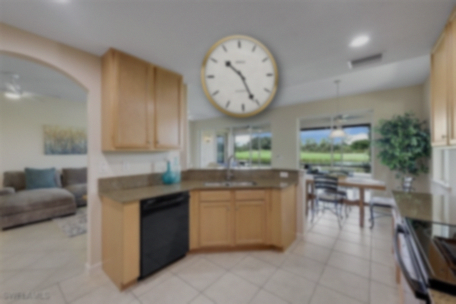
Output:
10,26
